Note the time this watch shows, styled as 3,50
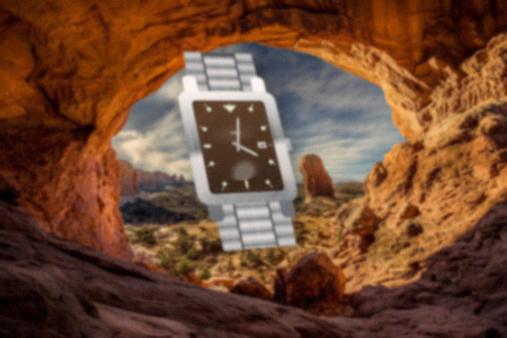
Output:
4,02
